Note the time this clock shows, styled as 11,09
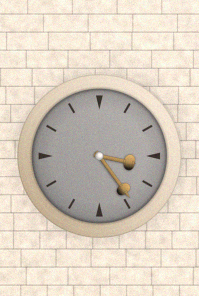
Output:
3,24
